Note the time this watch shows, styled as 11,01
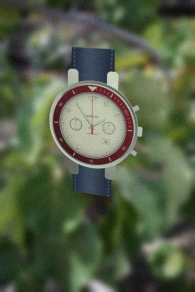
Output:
1,54
